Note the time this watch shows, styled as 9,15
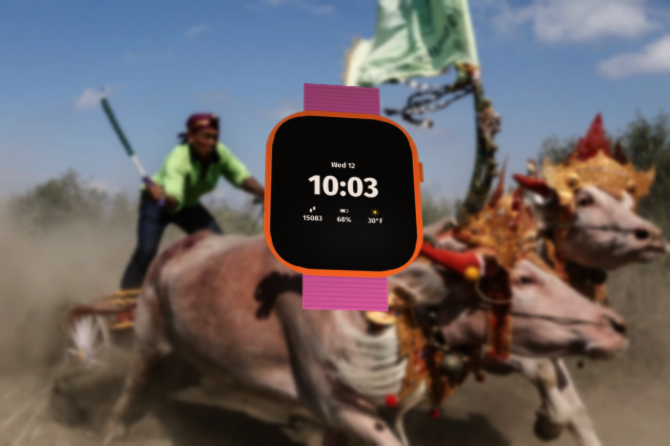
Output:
10,03
